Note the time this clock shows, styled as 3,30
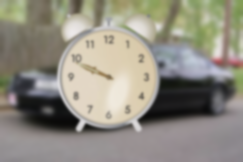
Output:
9,49
